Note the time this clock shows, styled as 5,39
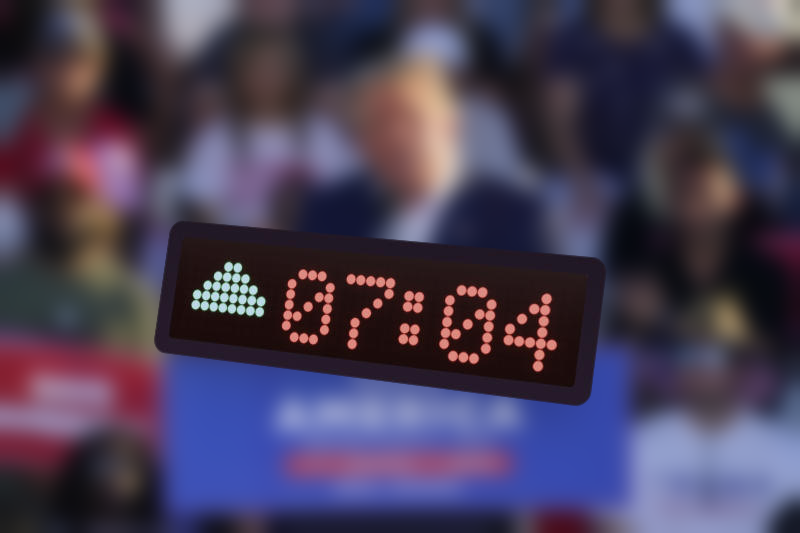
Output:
7,04
